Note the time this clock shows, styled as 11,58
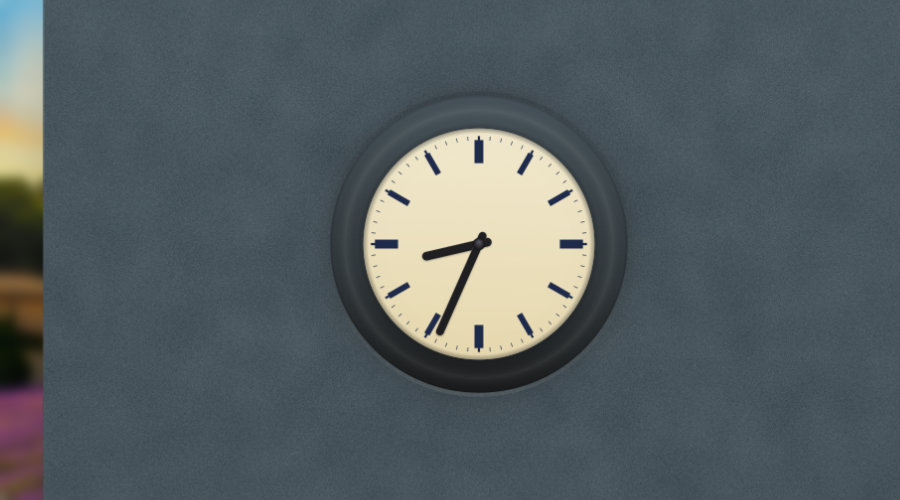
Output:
8,34
